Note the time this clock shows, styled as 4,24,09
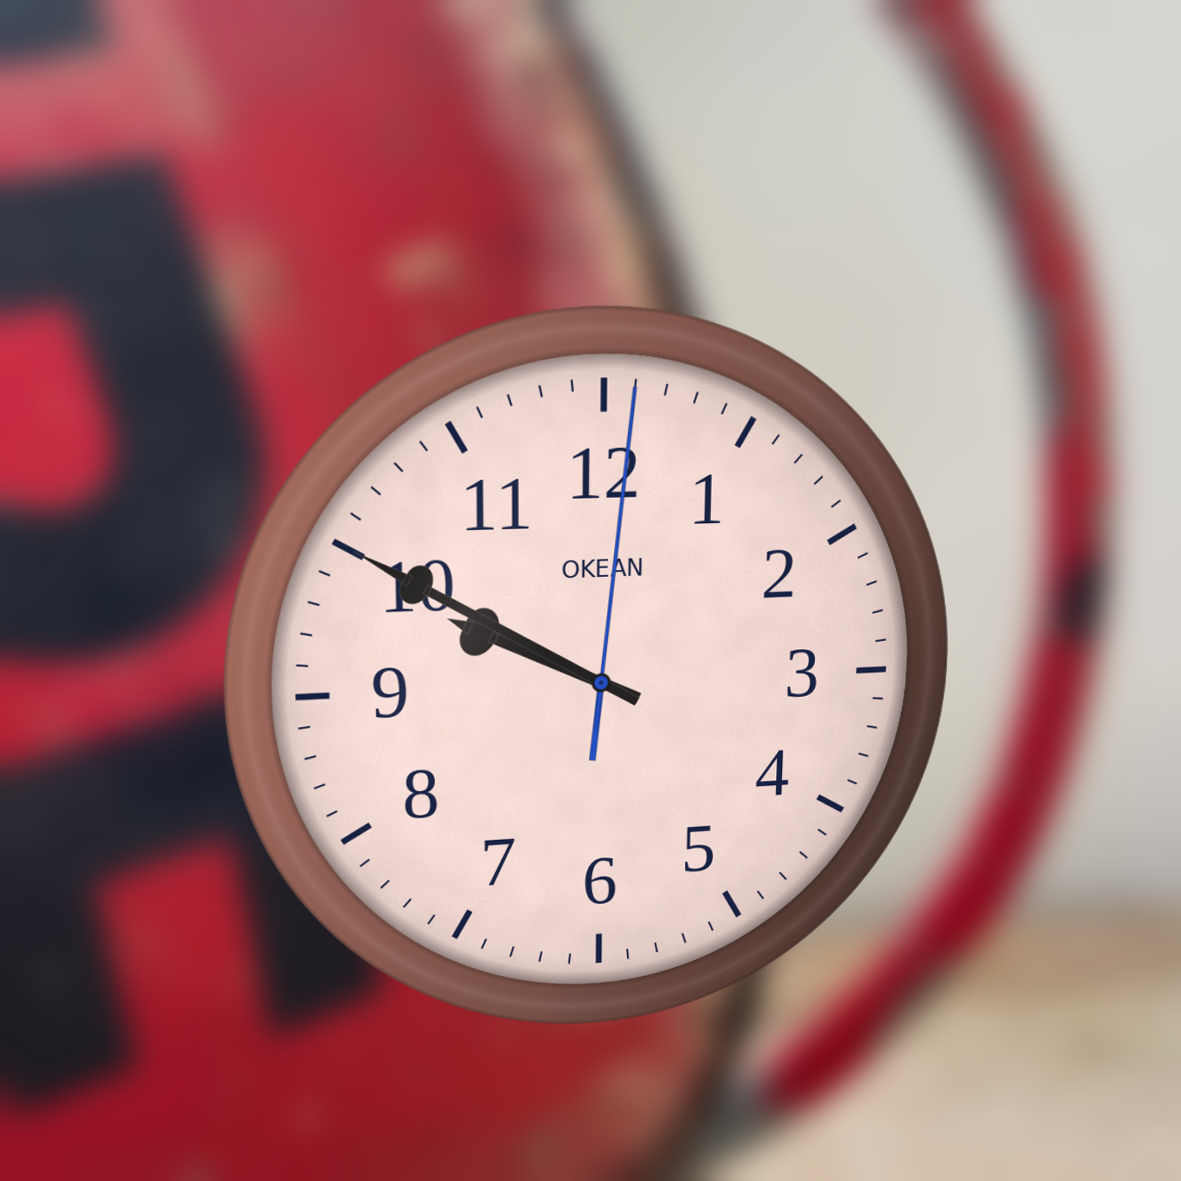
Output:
9,50,01
